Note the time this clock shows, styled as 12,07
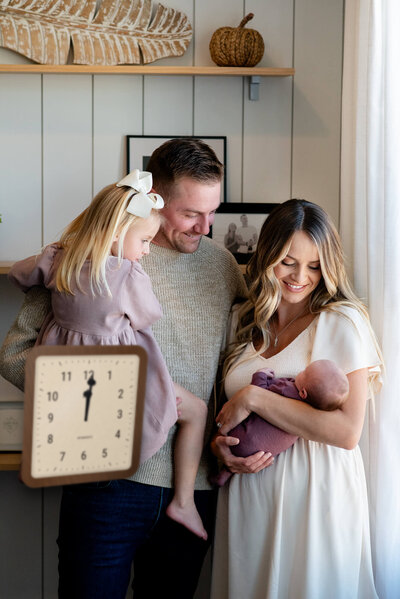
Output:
12,01
